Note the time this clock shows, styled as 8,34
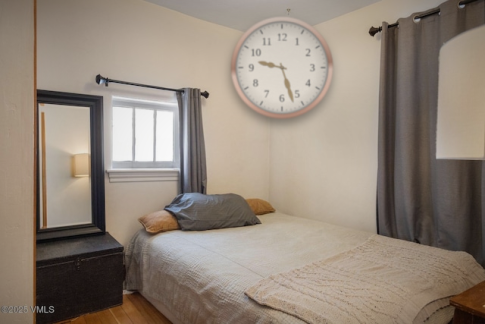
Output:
9,27
